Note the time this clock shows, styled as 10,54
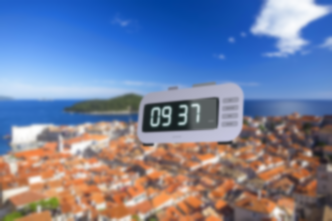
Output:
9,37
